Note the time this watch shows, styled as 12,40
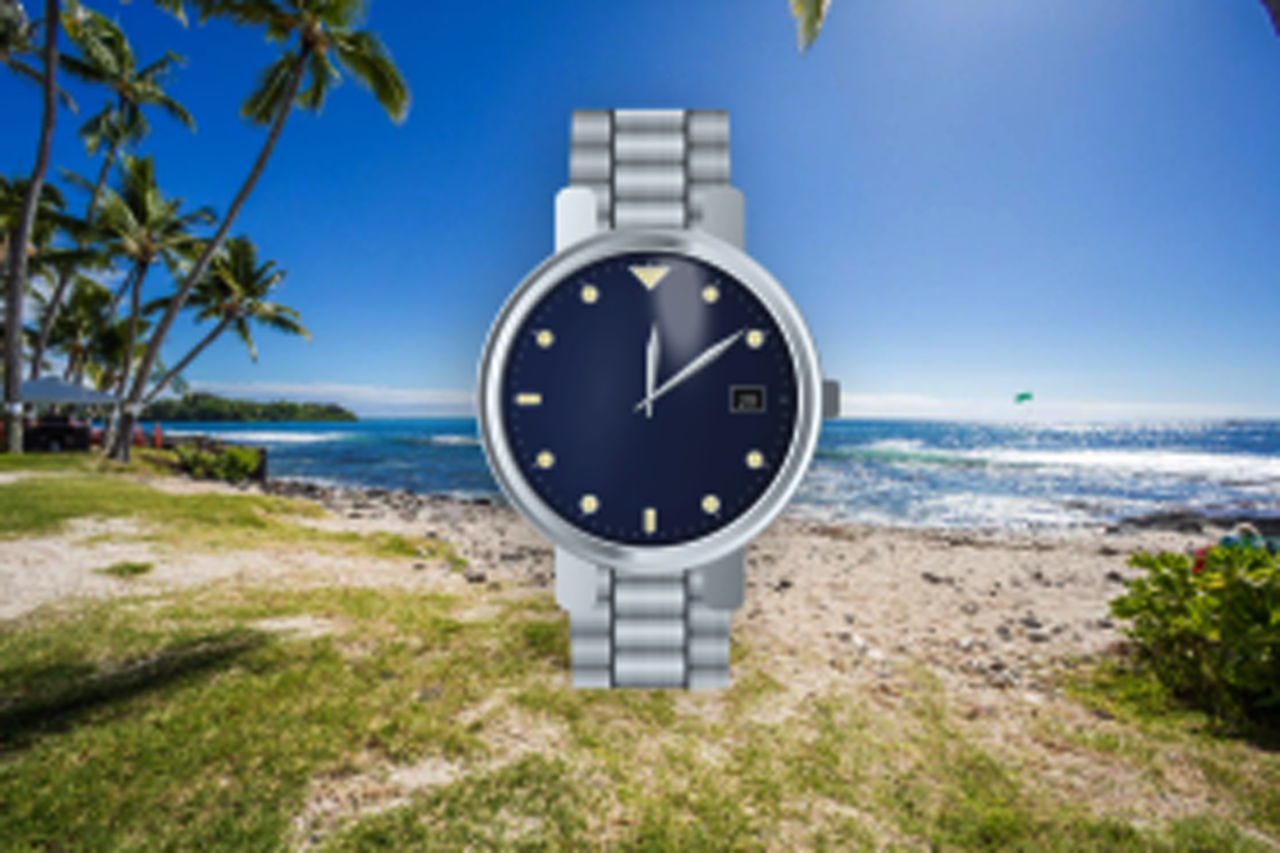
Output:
12,09
